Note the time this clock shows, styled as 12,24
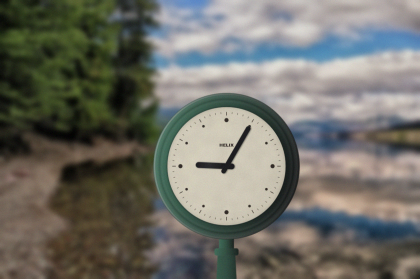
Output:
9,05
